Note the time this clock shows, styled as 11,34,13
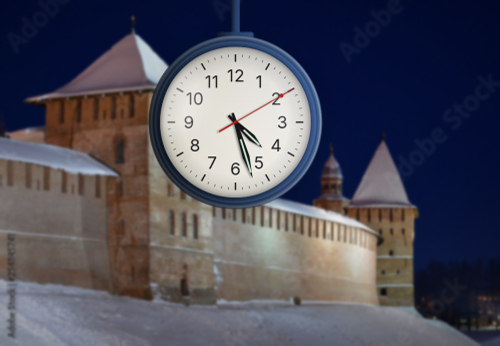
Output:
4,27,10
